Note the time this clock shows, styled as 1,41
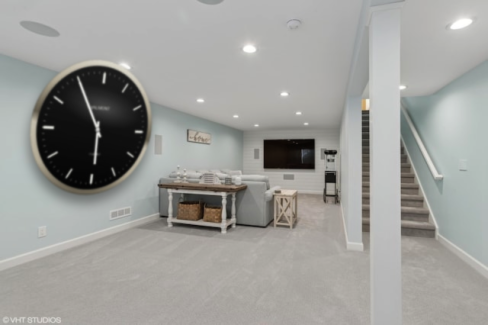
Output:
5,55
